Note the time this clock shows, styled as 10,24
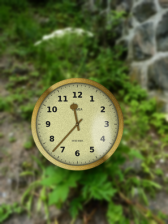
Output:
11,37
